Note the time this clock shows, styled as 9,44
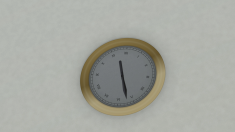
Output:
11,27
